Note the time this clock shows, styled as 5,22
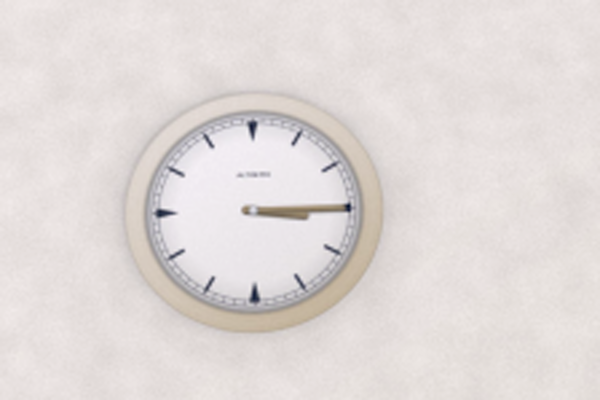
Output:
3,15
